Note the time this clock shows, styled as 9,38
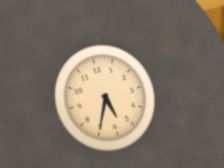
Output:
5,35
